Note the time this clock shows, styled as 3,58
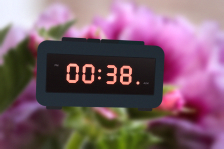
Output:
0,38
